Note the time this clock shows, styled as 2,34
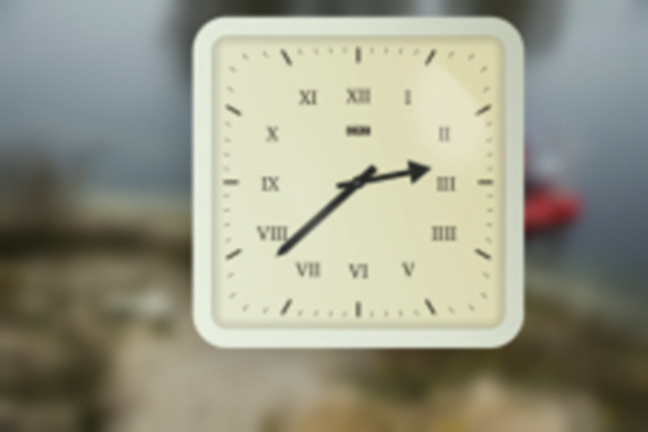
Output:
2,38
